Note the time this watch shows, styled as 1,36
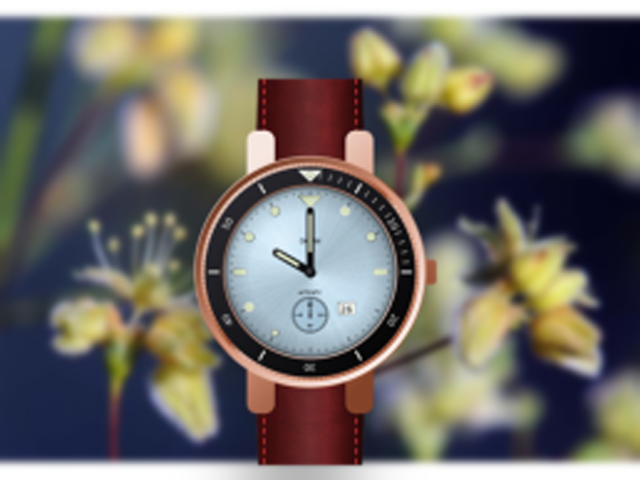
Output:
10,00
